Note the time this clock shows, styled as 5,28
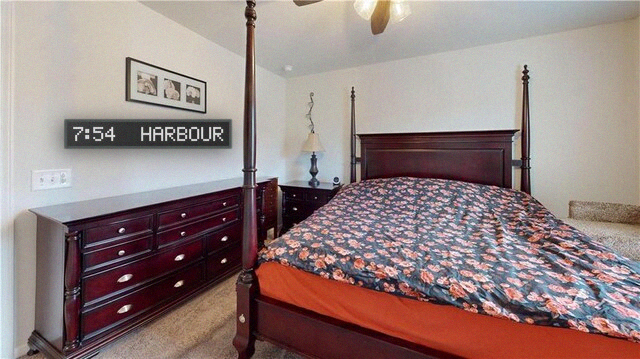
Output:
7,54
